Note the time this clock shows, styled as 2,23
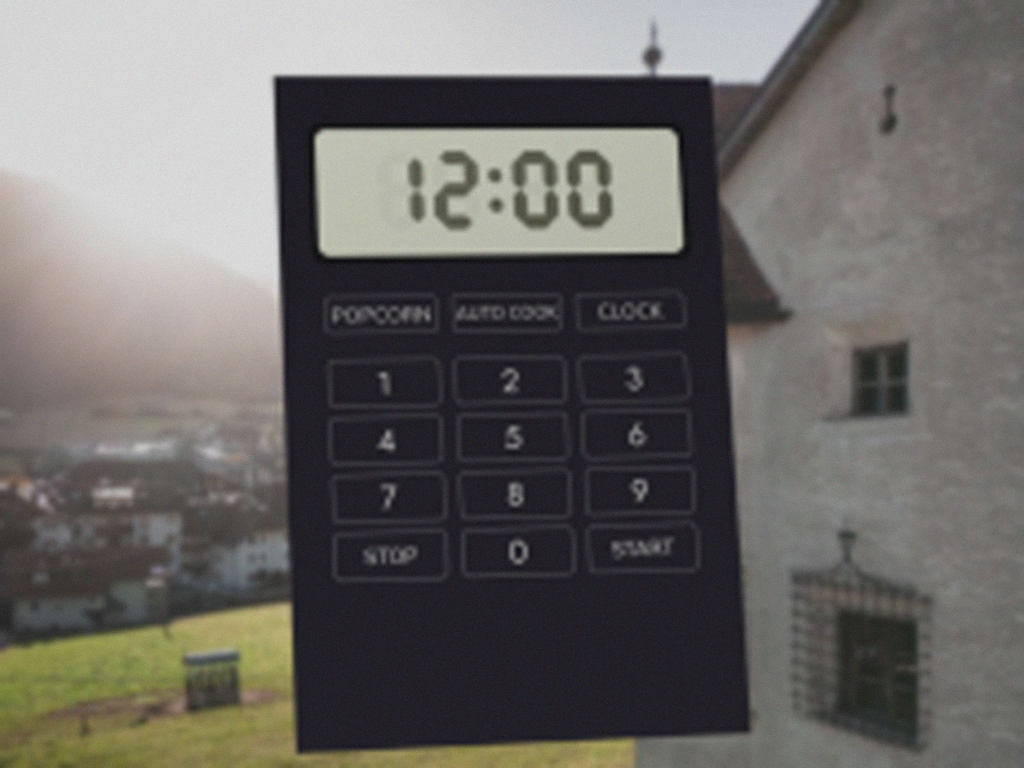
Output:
12,00
